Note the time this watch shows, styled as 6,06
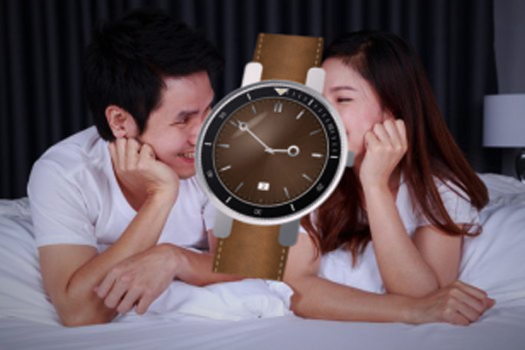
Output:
2,51
